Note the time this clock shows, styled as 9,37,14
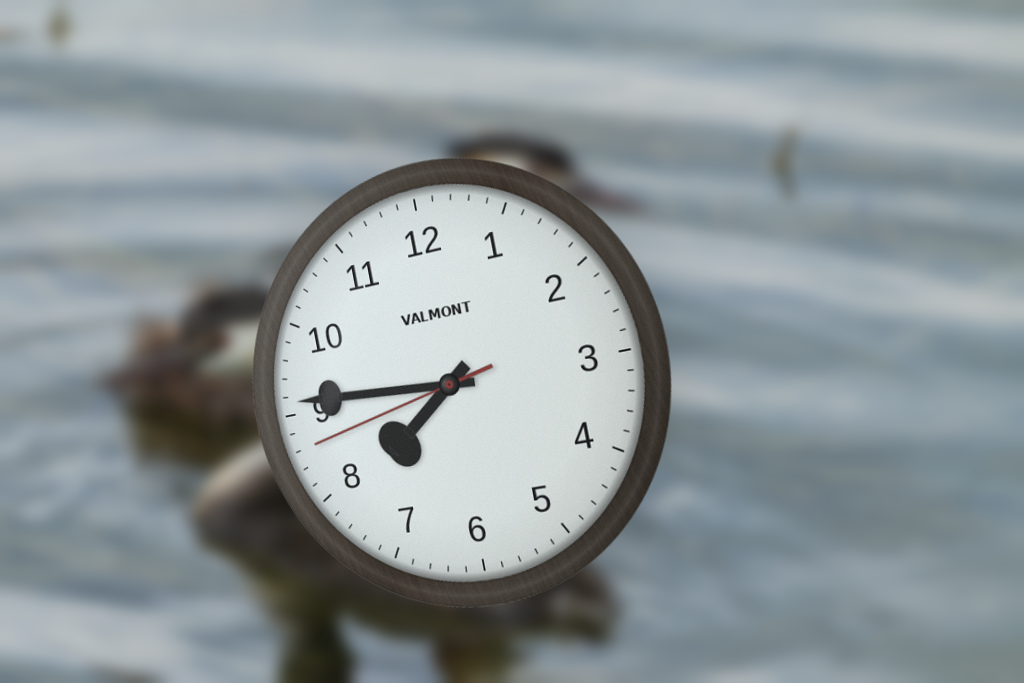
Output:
7,45,43
